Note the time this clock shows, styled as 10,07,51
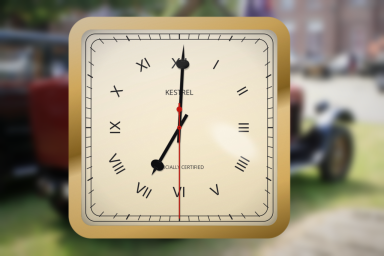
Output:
7,00,30
